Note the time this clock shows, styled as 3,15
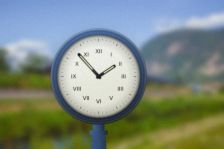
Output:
1,53
